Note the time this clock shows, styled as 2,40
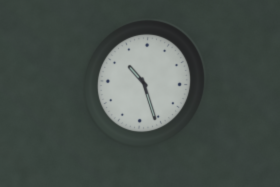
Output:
10,26
